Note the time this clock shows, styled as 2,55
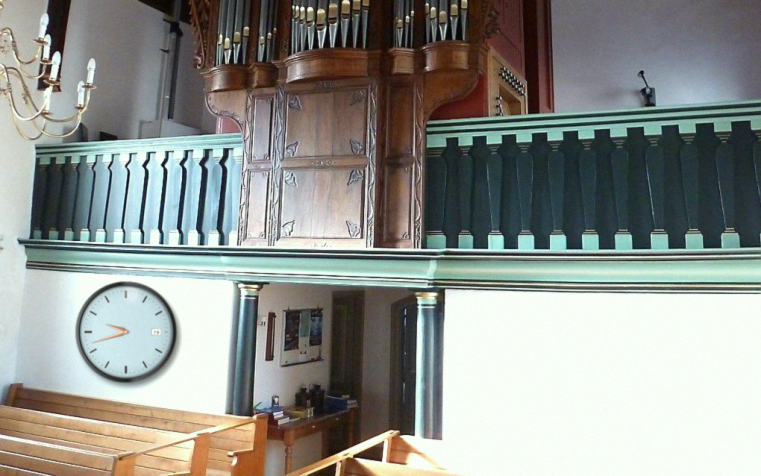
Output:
9,42
